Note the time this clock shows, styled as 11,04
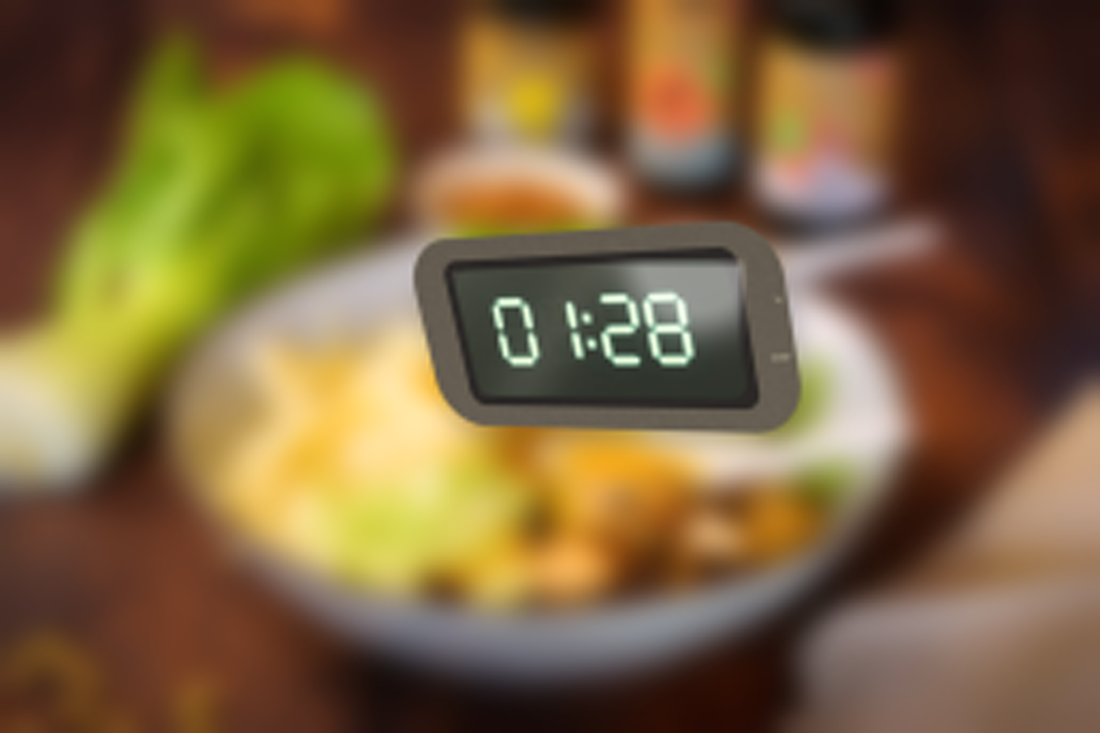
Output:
1,28
